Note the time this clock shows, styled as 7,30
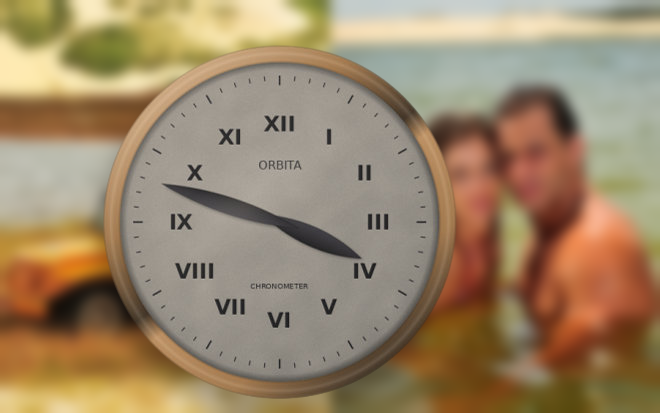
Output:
3,48
